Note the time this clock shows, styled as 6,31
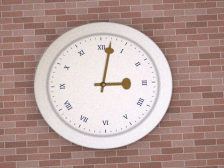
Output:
3,02
